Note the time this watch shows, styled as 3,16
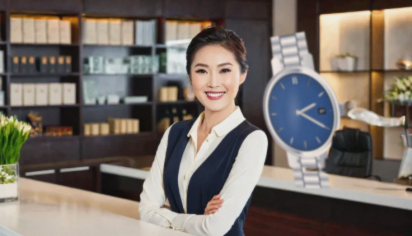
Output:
2,20
